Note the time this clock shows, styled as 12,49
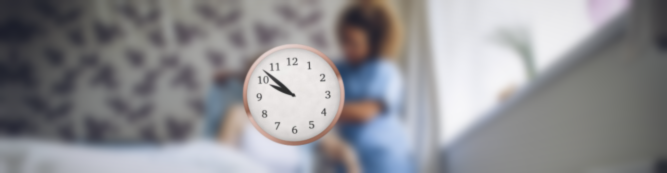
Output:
9,52
